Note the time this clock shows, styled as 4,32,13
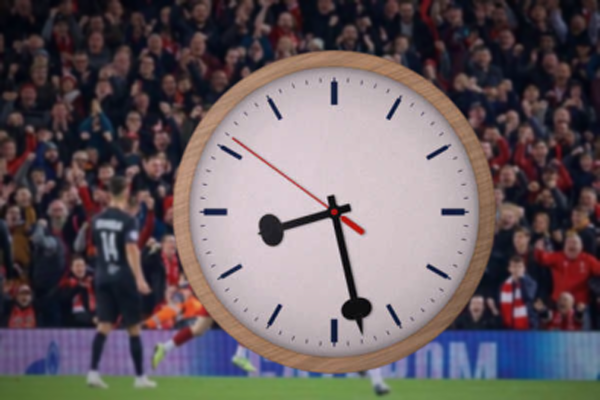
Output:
8,27,51
